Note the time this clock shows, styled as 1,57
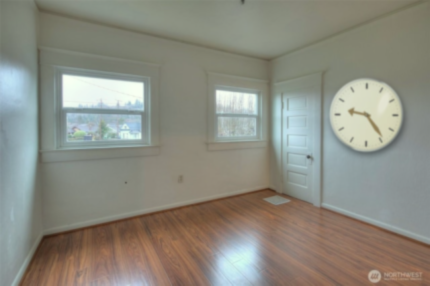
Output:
9,24
